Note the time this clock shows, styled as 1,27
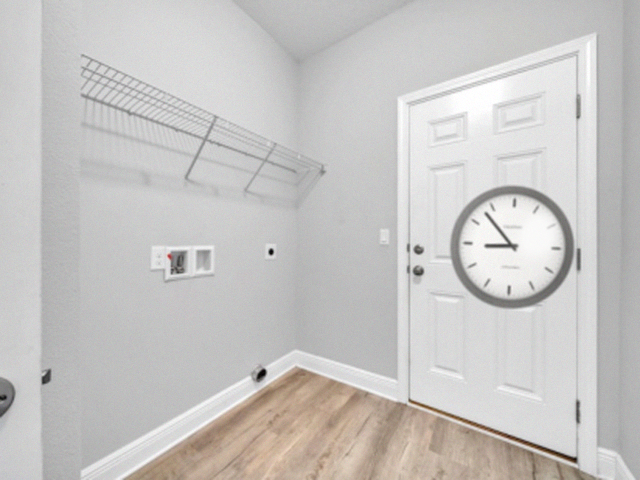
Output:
8,53
